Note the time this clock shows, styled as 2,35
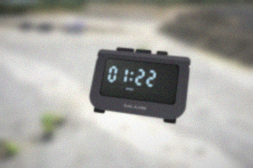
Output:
1,22
